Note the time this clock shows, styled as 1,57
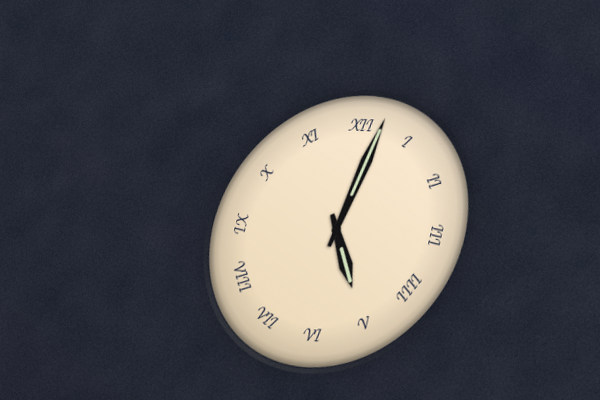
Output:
5,02
